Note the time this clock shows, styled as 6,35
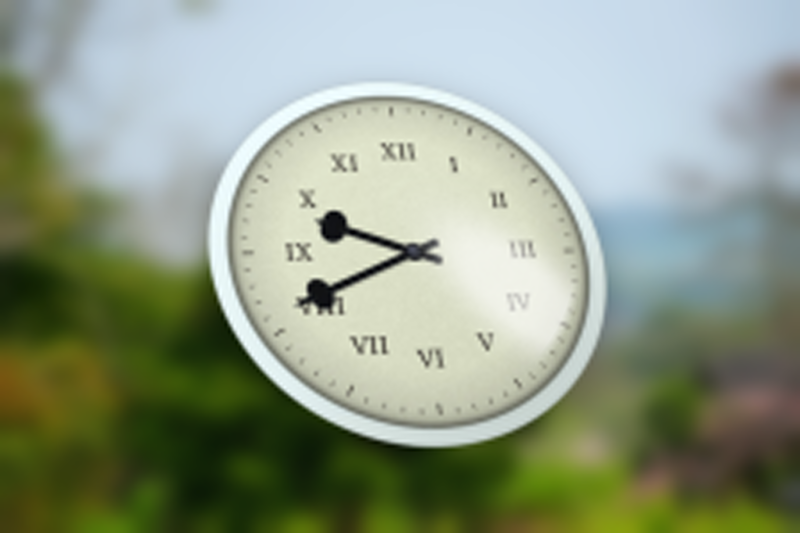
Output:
9,41
